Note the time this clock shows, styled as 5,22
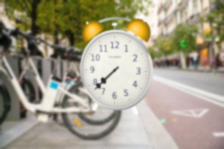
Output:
7,38
